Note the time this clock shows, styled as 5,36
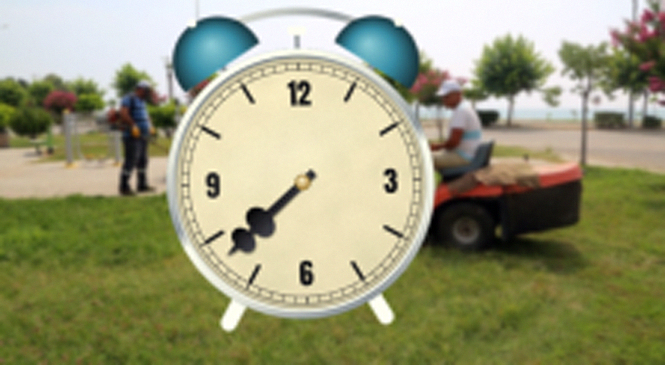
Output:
7,38
